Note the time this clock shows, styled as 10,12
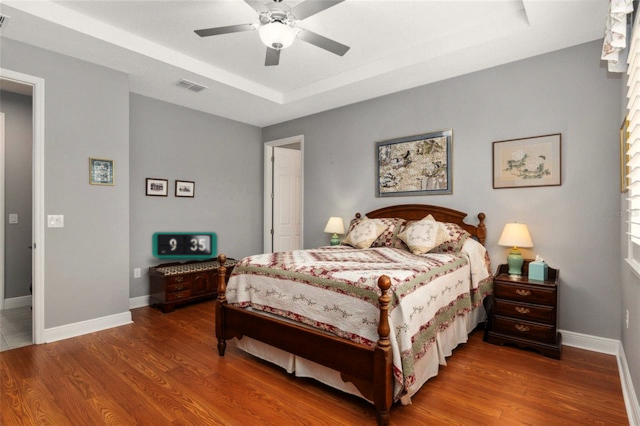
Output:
9,35
